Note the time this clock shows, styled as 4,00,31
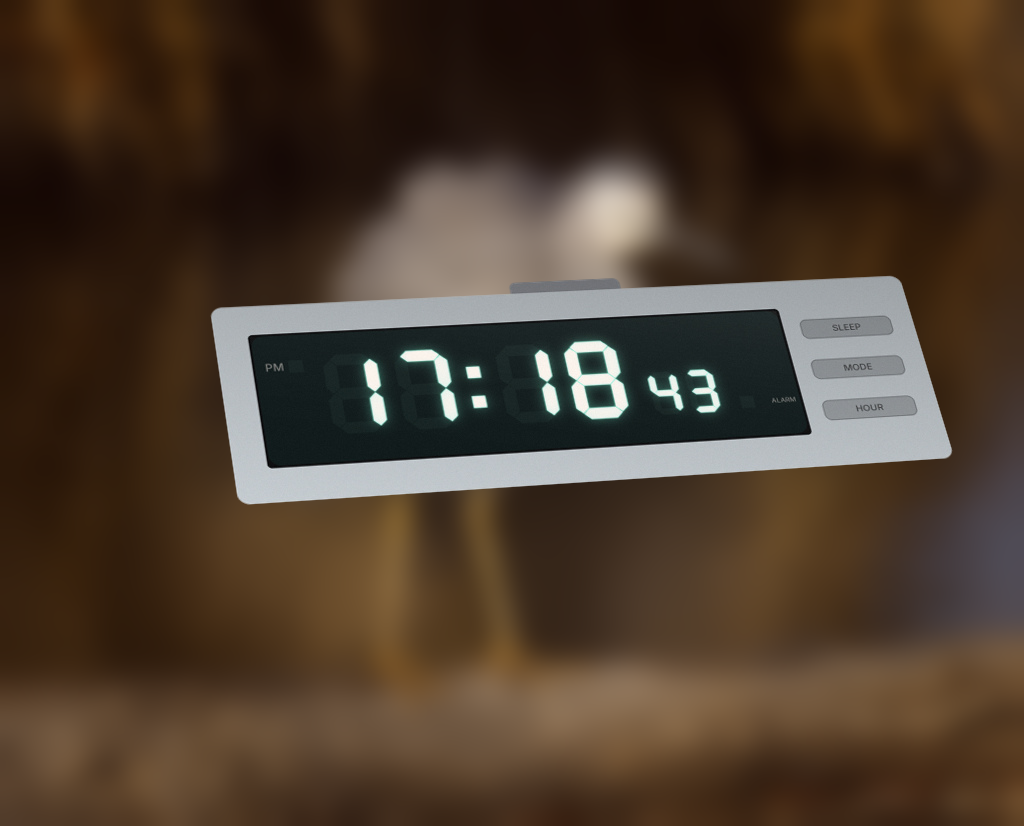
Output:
17,18,43
